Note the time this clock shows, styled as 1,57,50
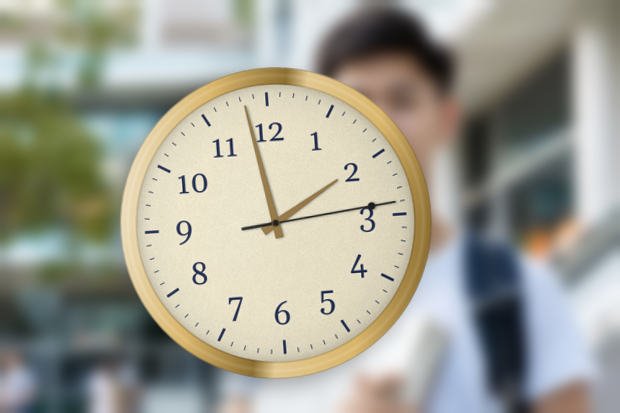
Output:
1,58,14
